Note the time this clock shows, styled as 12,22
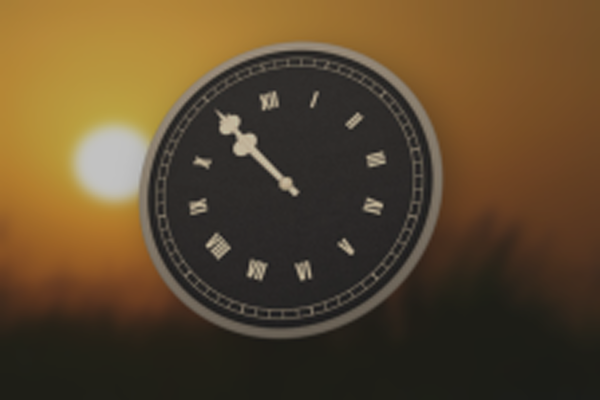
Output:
10,55
